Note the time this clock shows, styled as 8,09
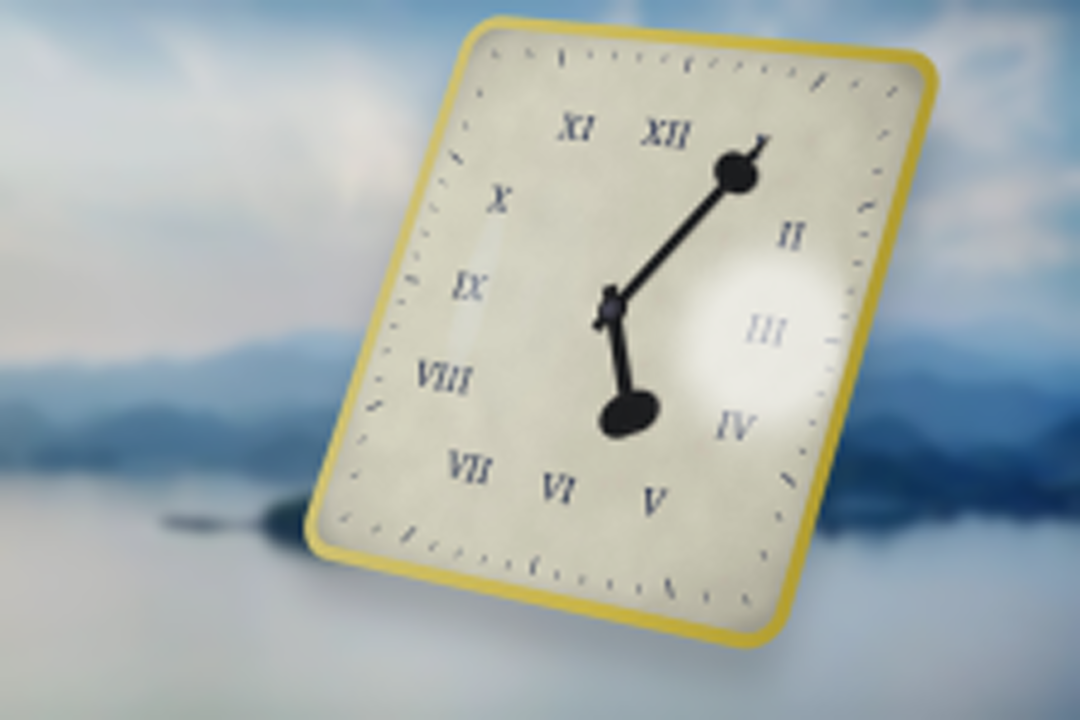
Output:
5,05
